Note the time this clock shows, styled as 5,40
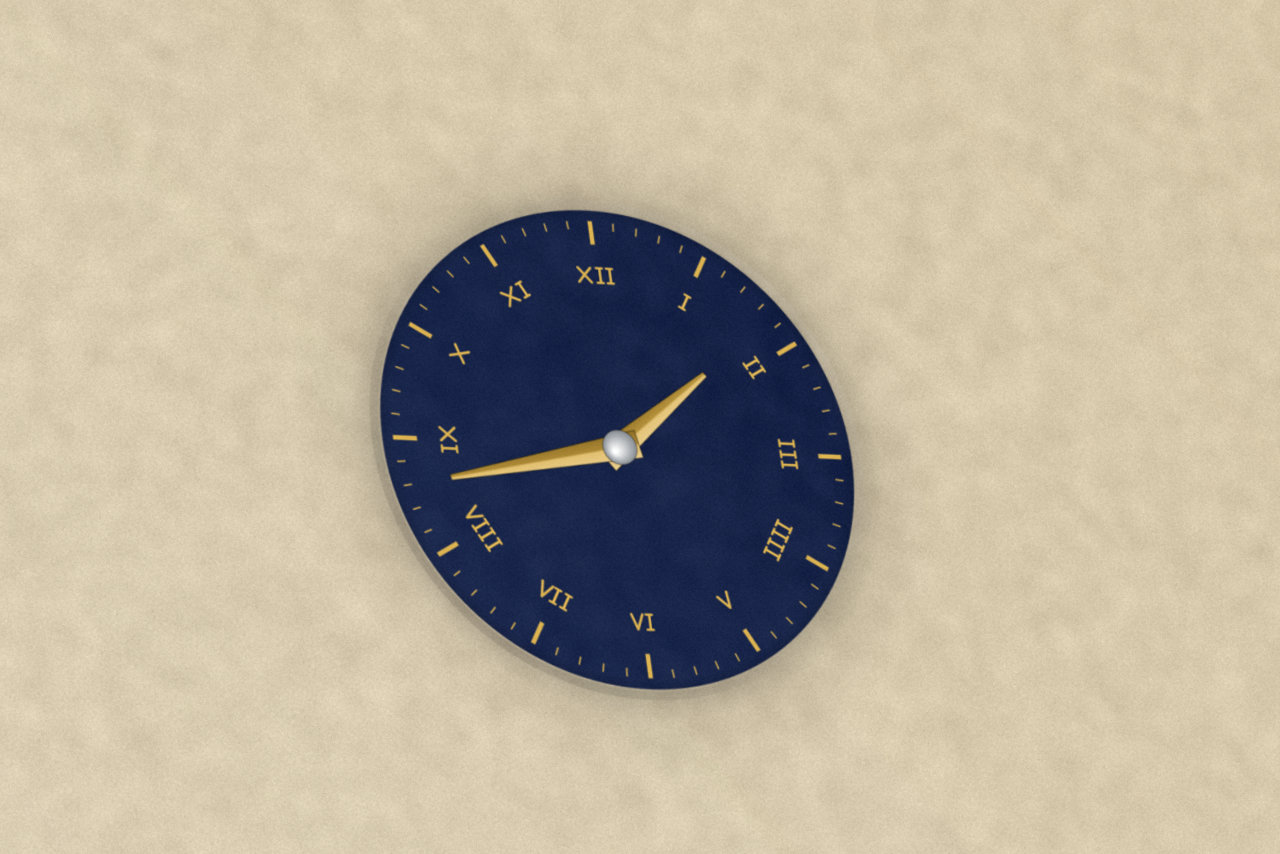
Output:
1,43
